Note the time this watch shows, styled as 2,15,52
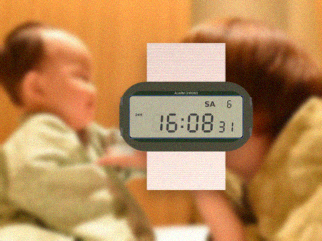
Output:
16,08,31
